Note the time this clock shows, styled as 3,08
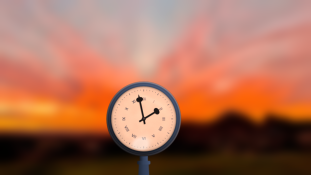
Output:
1,58
